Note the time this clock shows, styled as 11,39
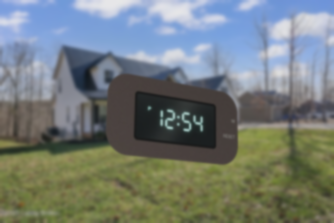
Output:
12,54
